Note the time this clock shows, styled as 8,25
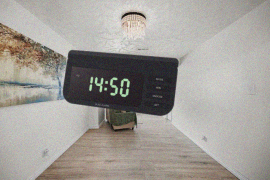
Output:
14,50
